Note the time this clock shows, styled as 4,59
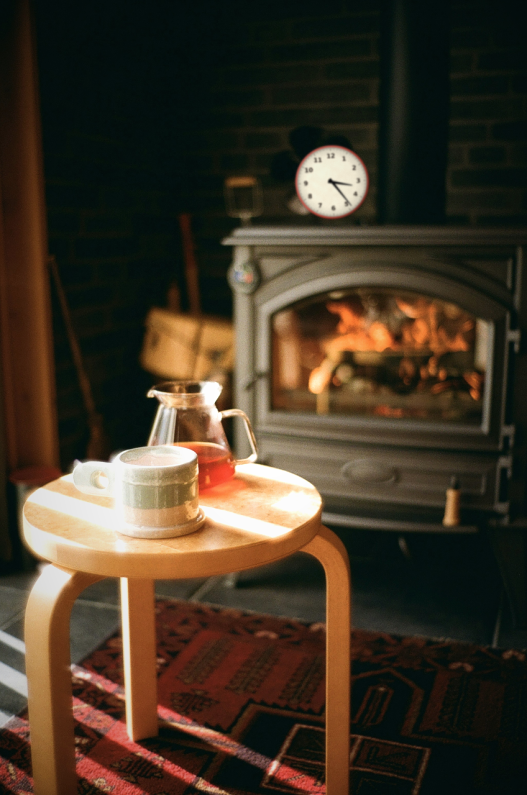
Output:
3,24
